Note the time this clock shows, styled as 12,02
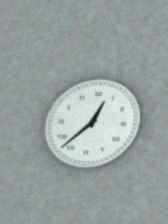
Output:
12,37
